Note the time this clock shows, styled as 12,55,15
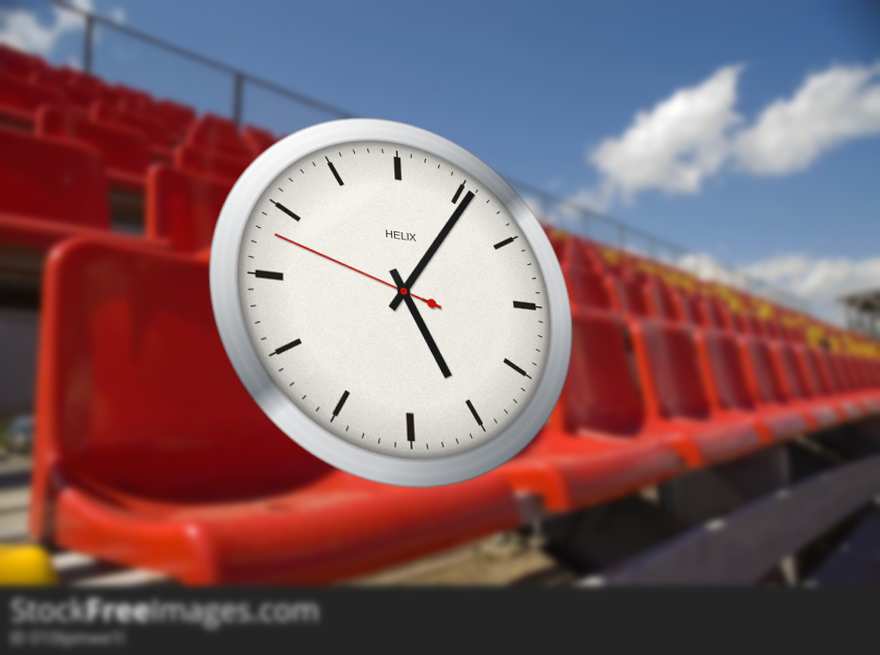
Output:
5,05,48
